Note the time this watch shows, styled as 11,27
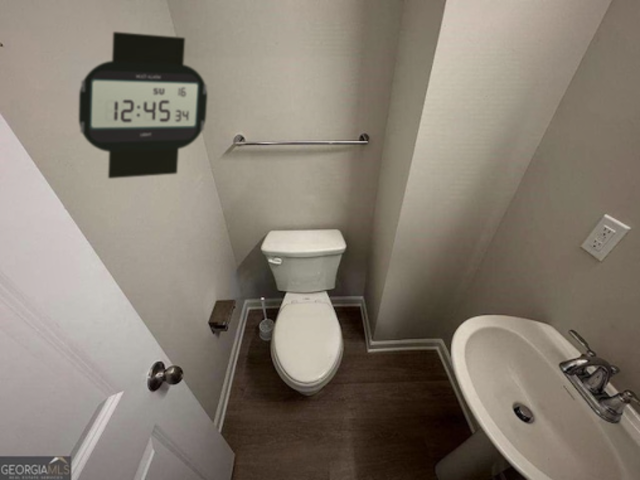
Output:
12,45
